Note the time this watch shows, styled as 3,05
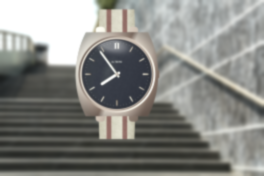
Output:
7,54
